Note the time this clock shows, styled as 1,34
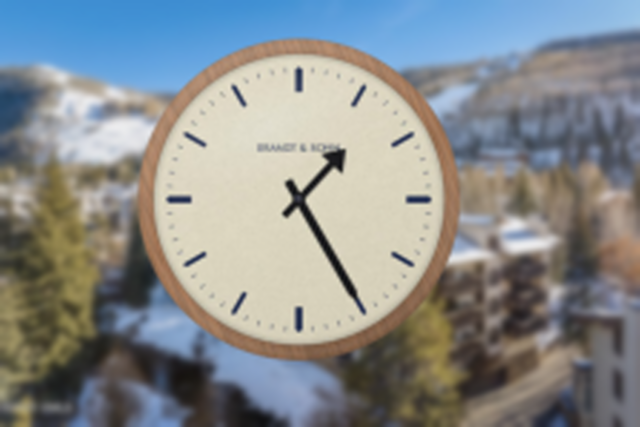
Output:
1,25
